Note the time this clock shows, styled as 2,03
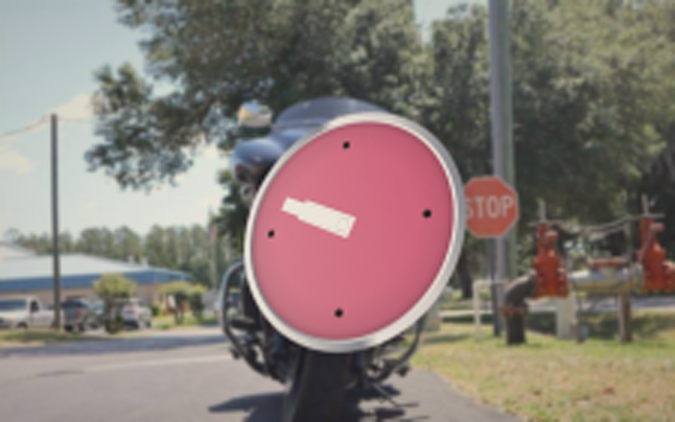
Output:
9,49
